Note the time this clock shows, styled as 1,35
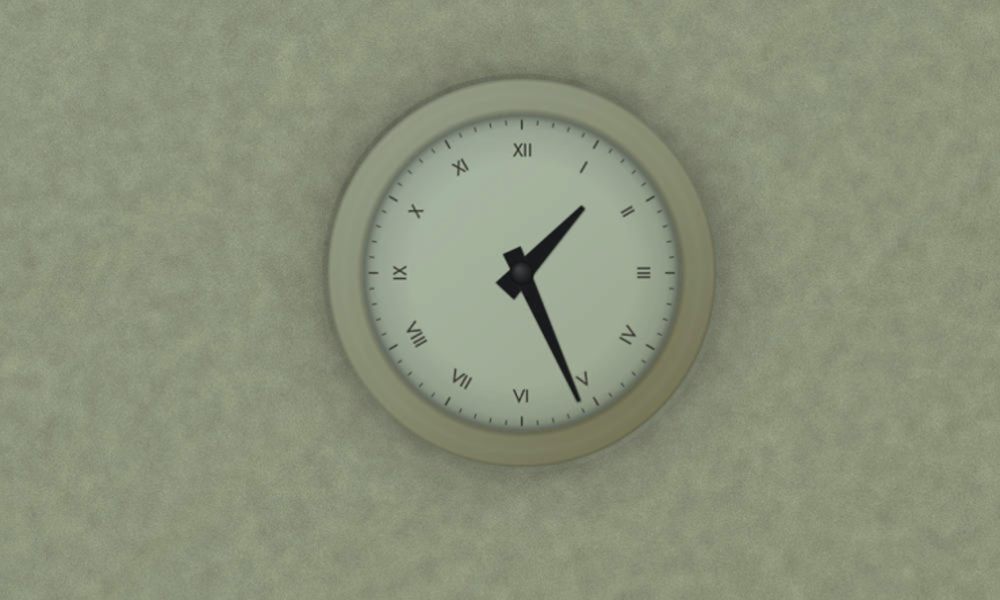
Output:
1,26
